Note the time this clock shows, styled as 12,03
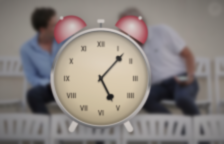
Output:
5,07
